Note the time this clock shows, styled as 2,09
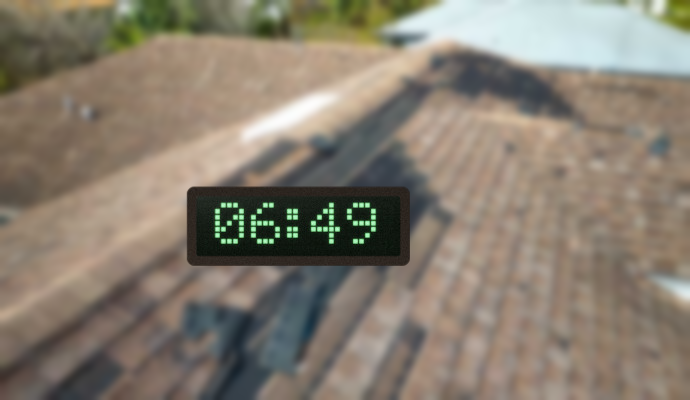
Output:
6,49
